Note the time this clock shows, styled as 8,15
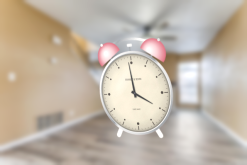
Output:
3,59
